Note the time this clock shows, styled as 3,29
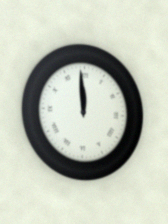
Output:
11,59
